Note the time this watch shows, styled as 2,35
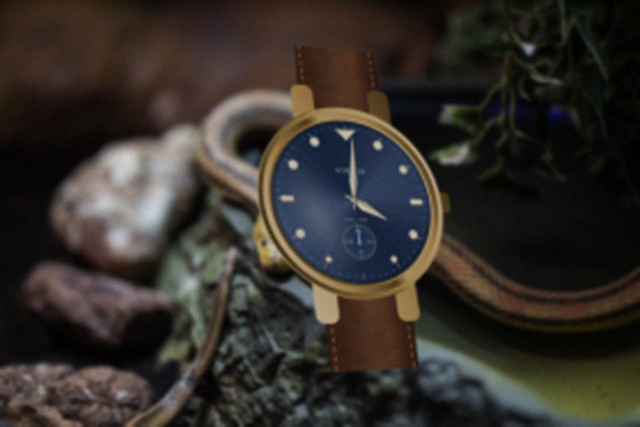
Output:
4,01
